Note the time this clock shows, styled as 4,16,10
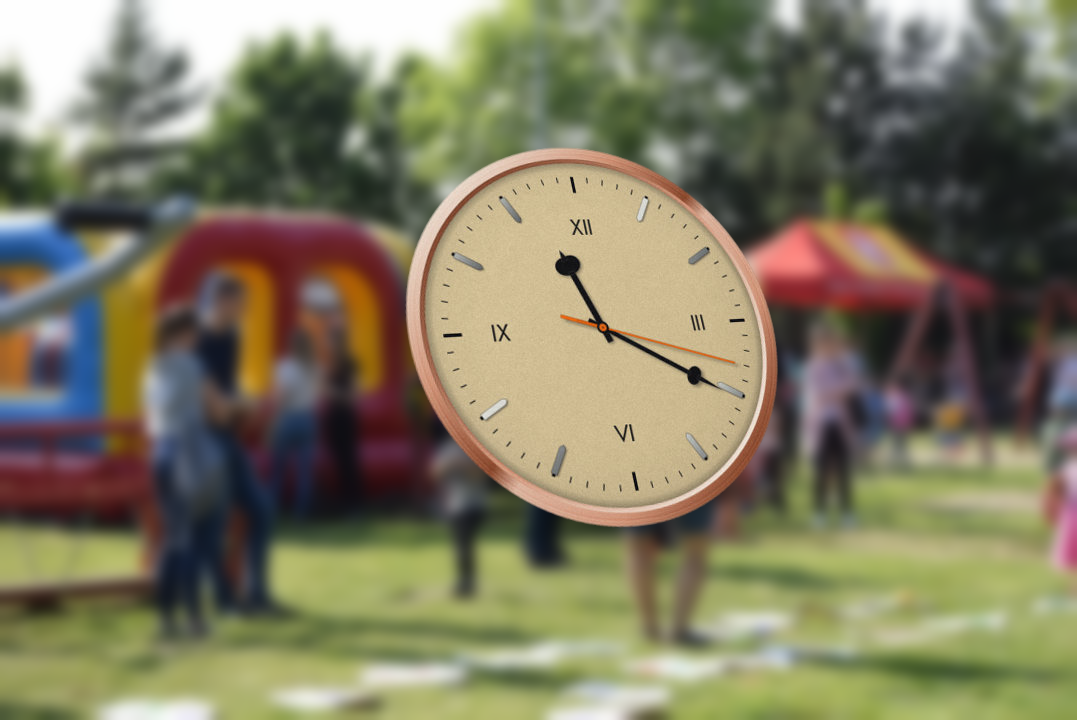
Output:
11,20,18
